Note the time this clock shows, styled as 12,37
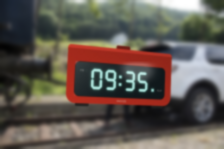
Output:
9,35
